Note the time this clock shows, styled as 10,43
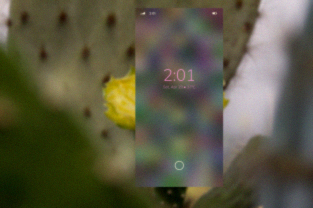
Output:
2,01
